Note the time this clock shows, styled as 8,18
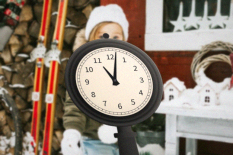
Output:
11,02
